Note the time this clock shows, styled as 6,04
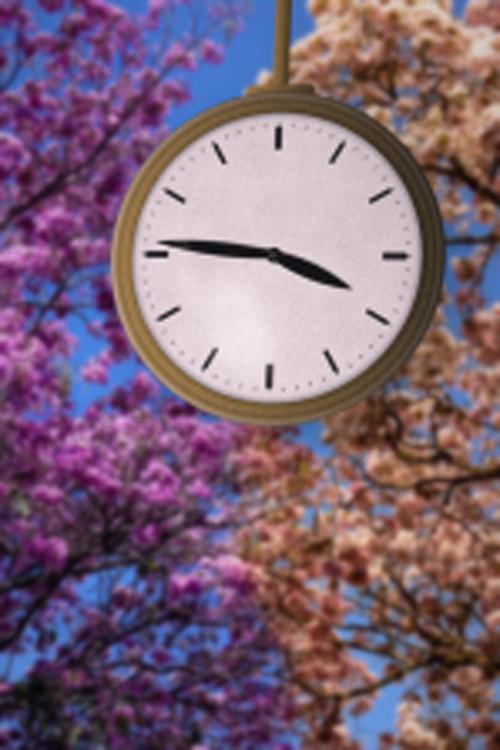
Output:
3,46
